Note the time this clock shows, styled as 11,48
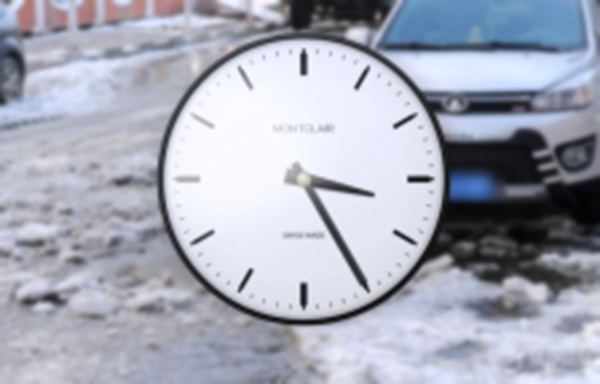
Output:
3,25
